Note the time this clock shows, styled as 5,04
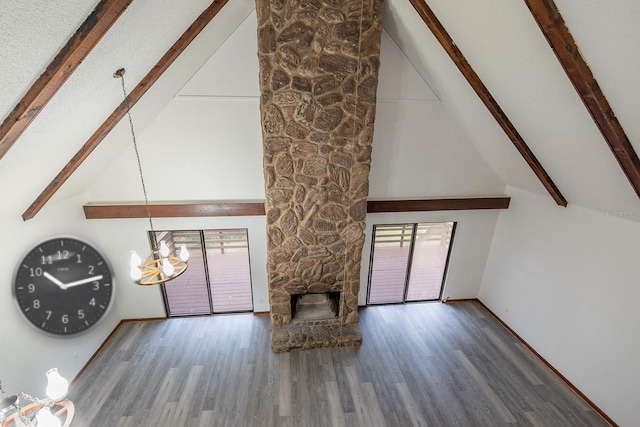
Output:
10,13
